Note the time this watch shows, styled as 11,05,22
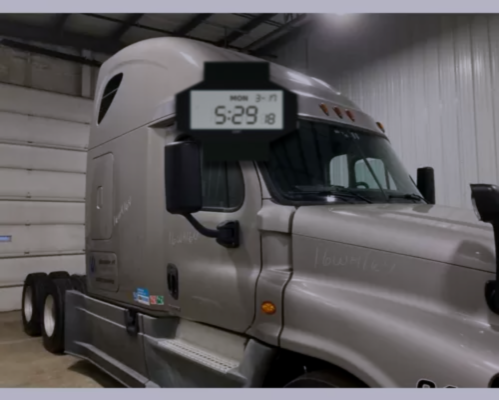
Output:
5,29,18
